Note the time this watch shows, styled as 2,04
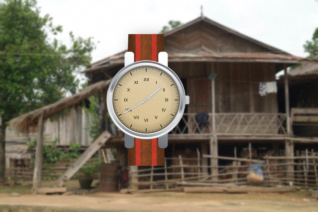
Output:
1,40
